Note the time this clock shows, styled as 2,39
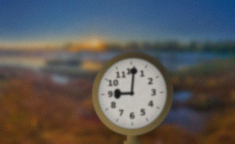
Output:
9,01
